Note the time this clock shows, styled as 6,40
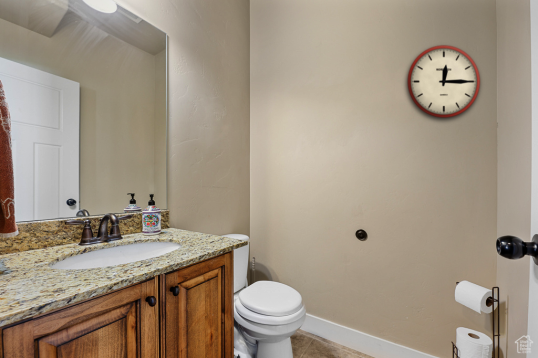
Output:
12,15
